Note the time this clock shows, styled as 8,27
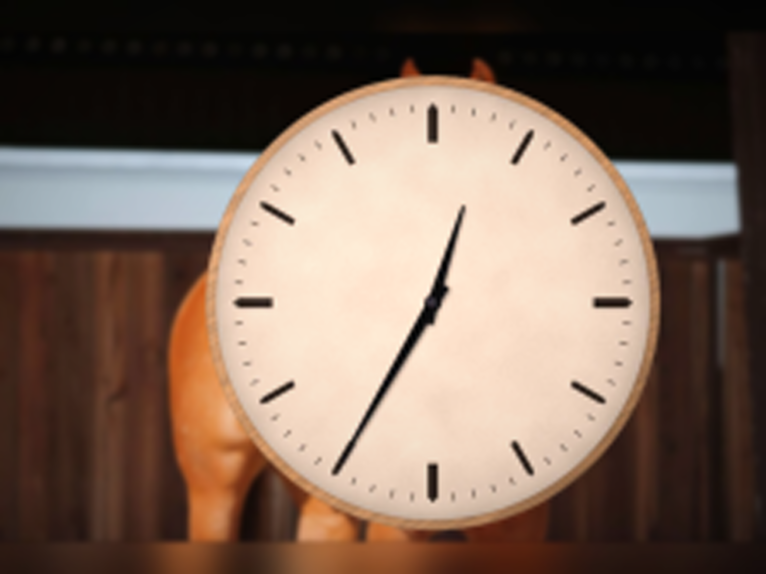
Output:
12,35
